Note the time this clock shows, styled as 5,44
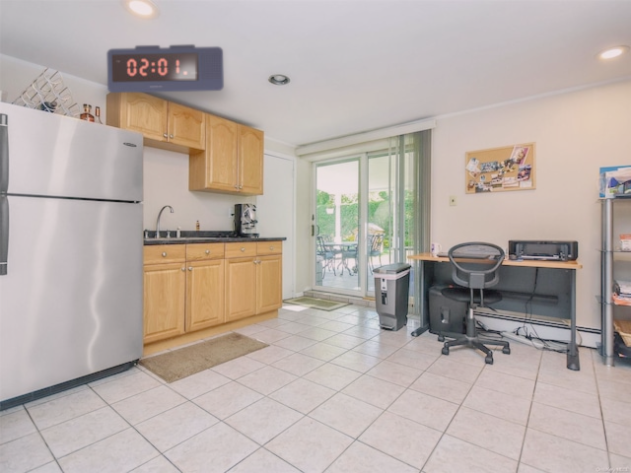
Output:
2,01
